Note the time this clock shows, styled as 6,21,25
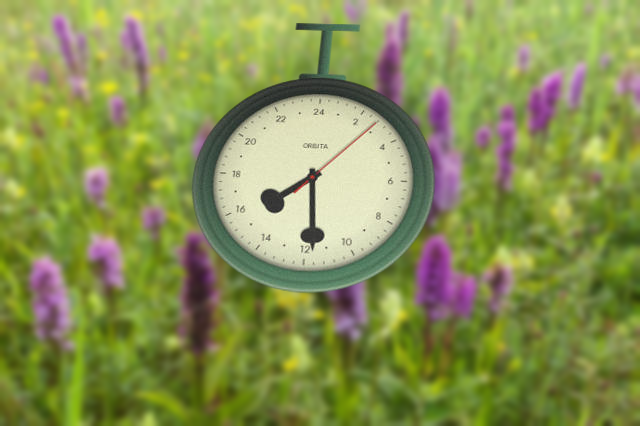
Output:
15,29,07
